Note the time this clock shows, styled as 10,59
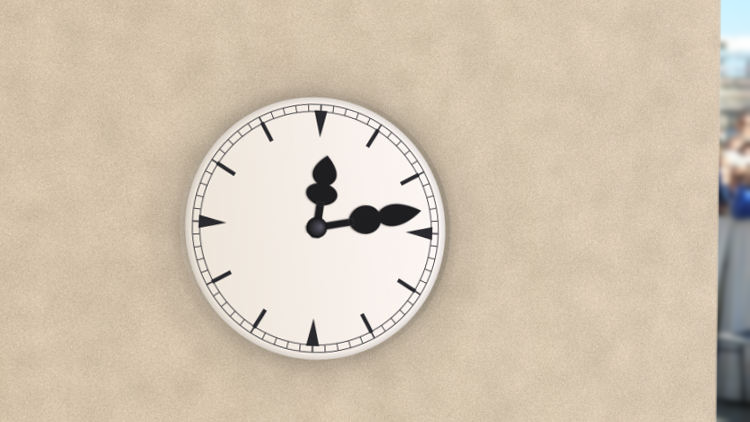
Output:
12,13
